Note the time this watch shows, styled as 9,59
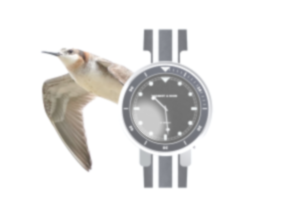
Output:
10,29
